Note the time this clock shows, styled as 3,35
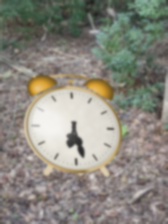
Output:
6,28
